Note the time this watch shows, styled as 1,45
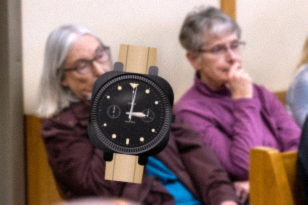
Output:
3,01
